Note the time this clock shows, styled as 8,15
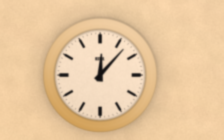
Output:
12,07
